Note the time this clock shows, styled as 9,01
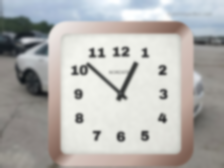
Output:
12,52
